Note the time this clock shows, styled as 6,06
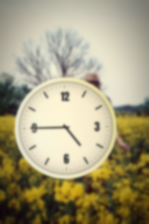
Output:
4,45
